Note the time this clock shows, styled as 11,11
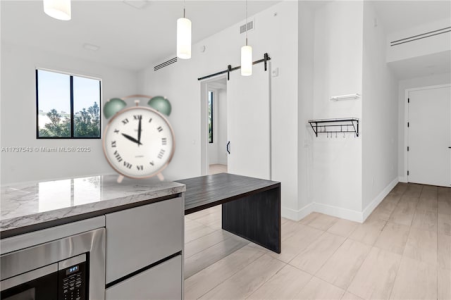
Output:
10,01
